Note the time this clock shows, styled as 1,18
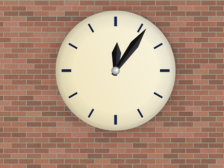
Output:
12,06
